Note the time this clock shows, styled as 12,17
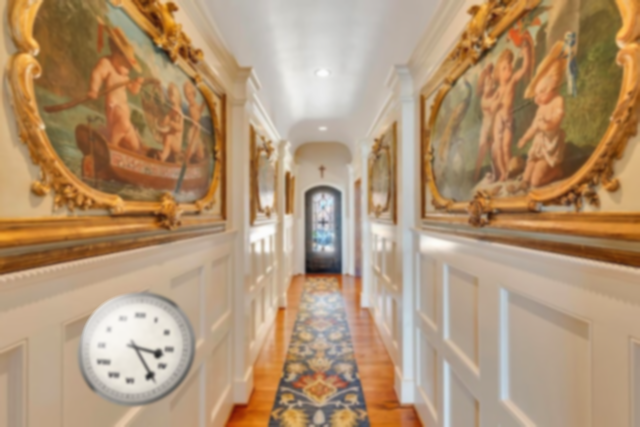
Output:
3,24
